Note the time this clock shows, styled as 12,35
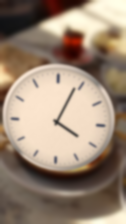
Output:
4,04
